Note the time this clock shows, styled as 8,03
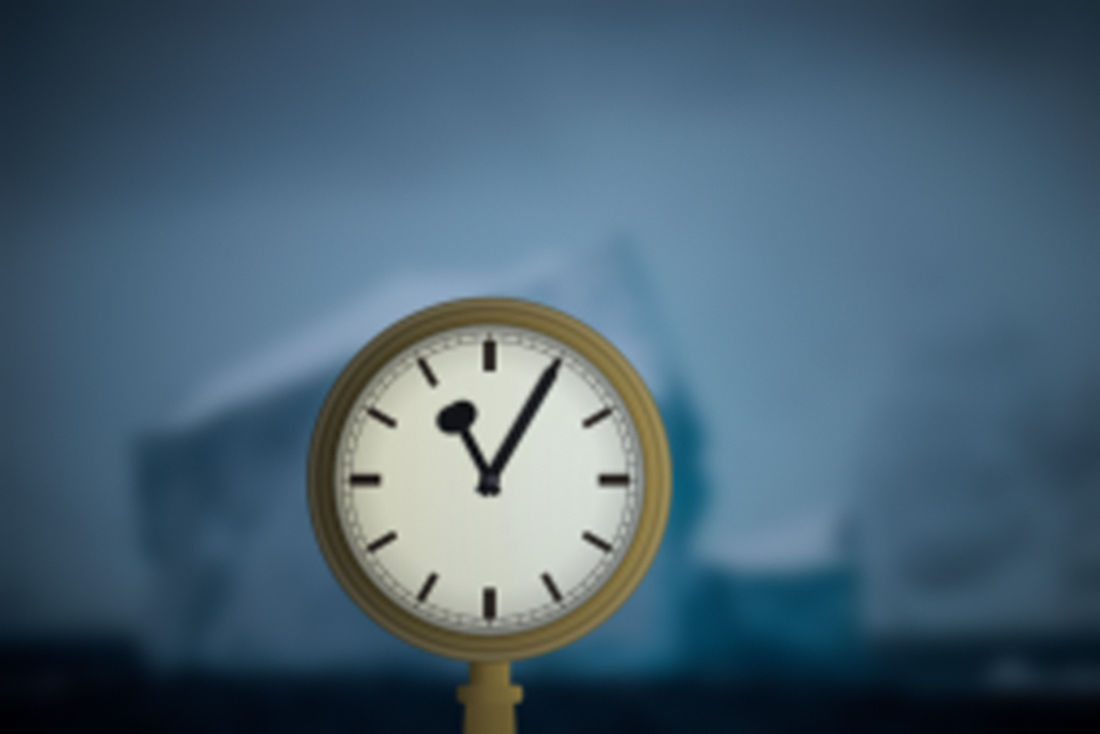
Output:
11,05
